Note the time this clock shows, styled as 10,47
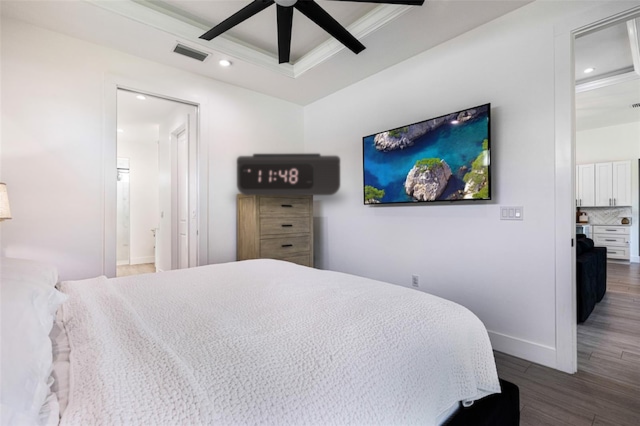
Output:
11,48
